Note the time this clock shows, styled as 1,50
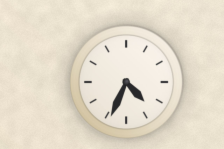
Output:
4,34
